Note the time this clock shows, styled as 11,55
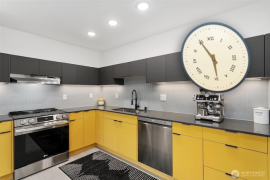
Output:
5,55
